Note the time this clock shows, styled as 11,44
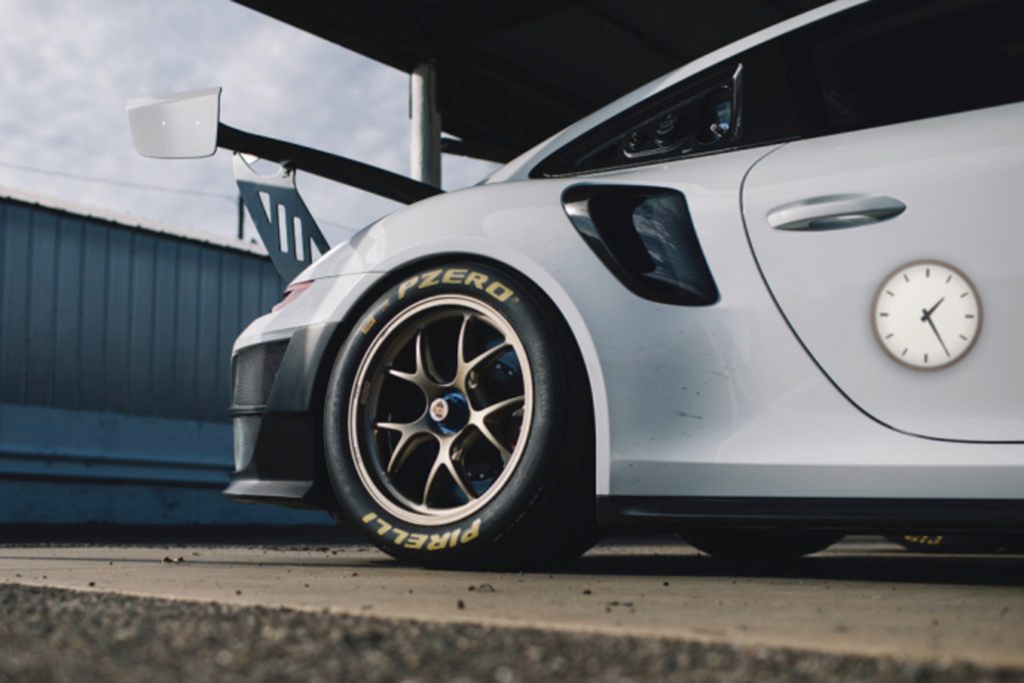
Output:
1,25
